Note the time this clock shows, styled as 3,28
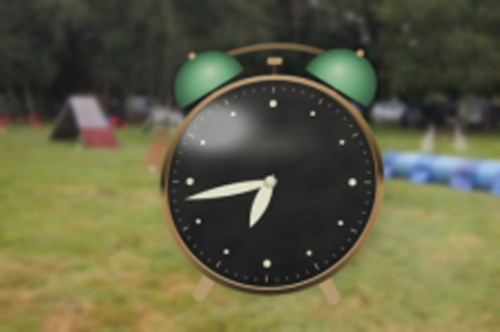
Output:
6,43
